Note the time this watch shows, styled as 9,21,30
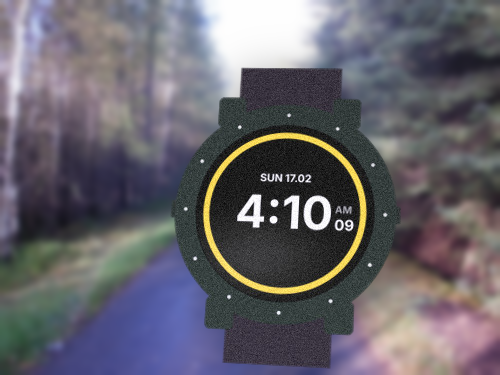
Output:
4,10,09
